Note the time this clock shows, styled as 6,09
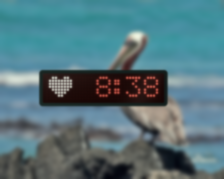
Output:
8,38
